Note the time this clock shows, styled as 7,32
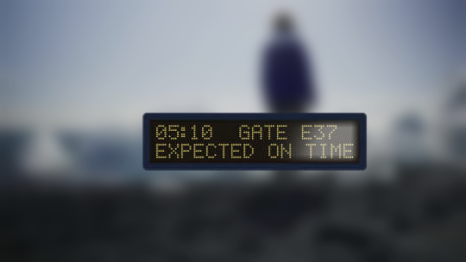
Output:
5,10
